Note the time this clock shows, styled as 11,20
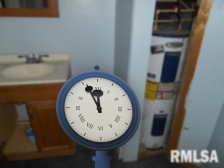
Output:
11,56
